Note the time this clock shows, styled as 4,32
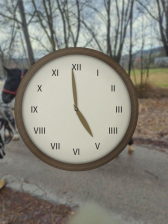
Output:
4,59
